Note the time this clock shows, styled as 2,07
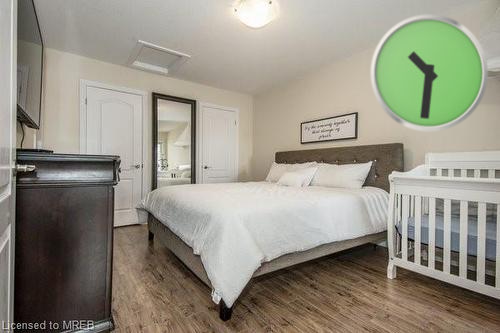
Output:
10,31
